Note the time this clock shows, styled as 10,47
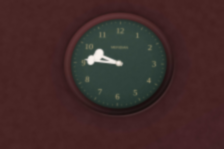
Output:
9,46
